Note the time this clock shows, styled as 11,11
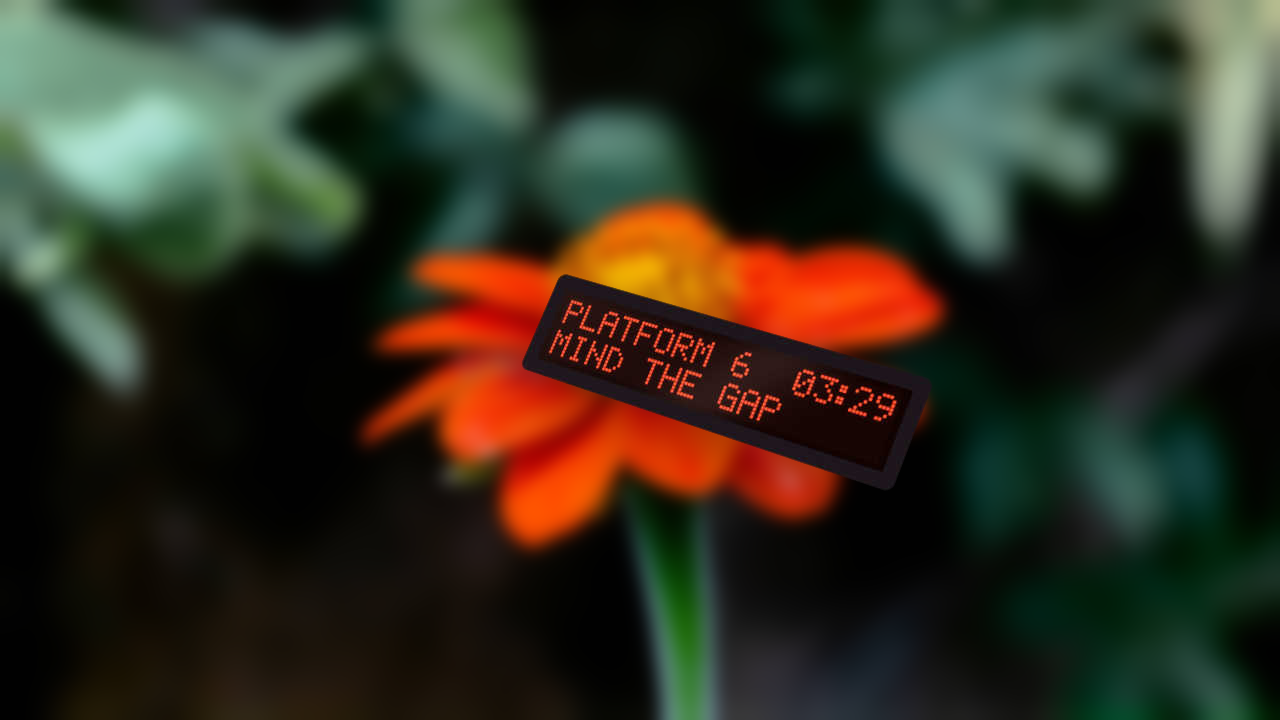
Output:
3,29
